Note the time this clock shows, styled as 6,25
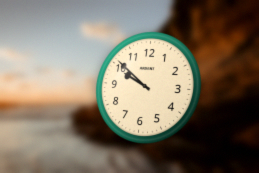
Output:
9,51
